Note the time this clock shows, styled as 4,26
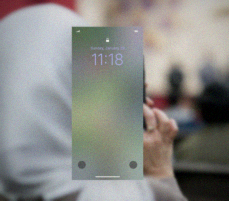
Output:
11,18
